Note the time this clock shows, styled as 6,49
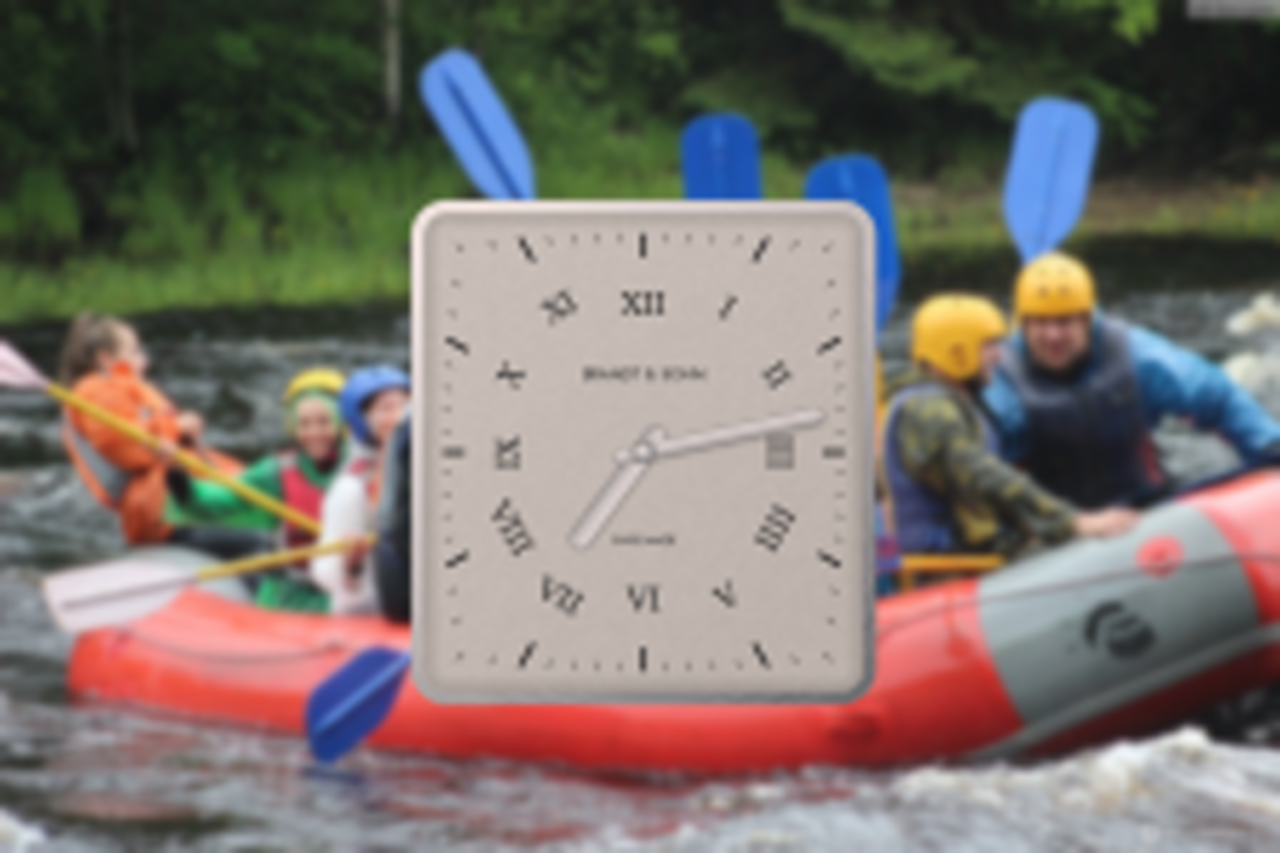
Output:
7,13
